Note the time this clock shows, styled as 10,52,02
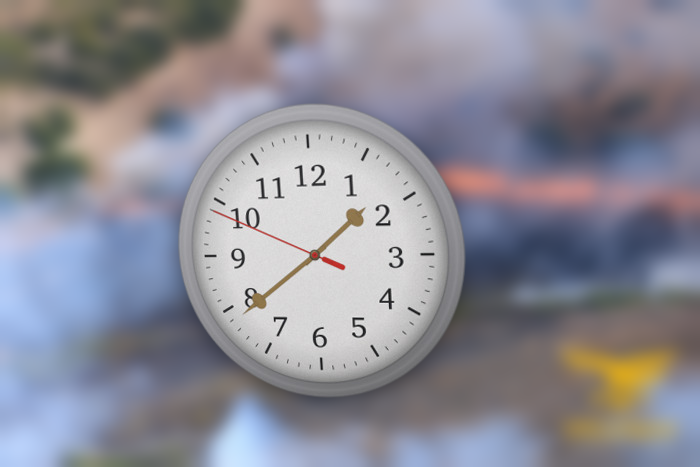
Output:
1,38,49
